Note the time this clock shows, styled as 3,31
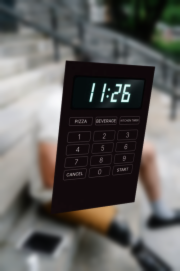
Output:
11,26
